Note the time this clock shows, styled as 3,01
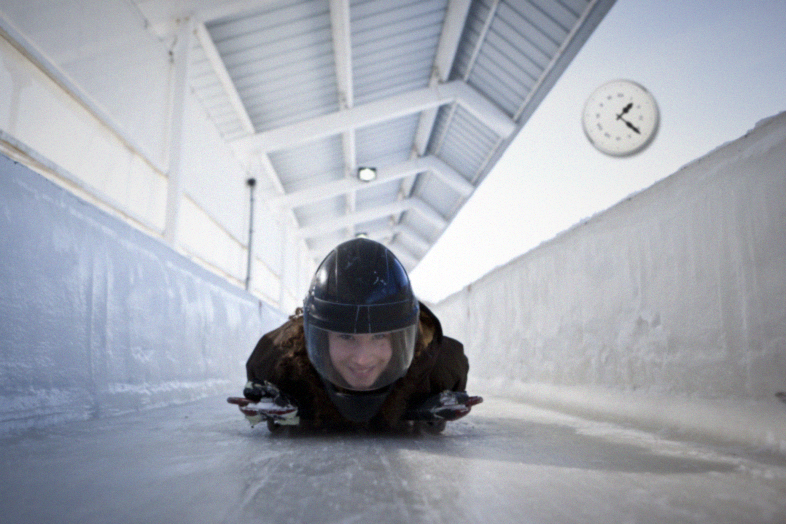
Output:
1,21
